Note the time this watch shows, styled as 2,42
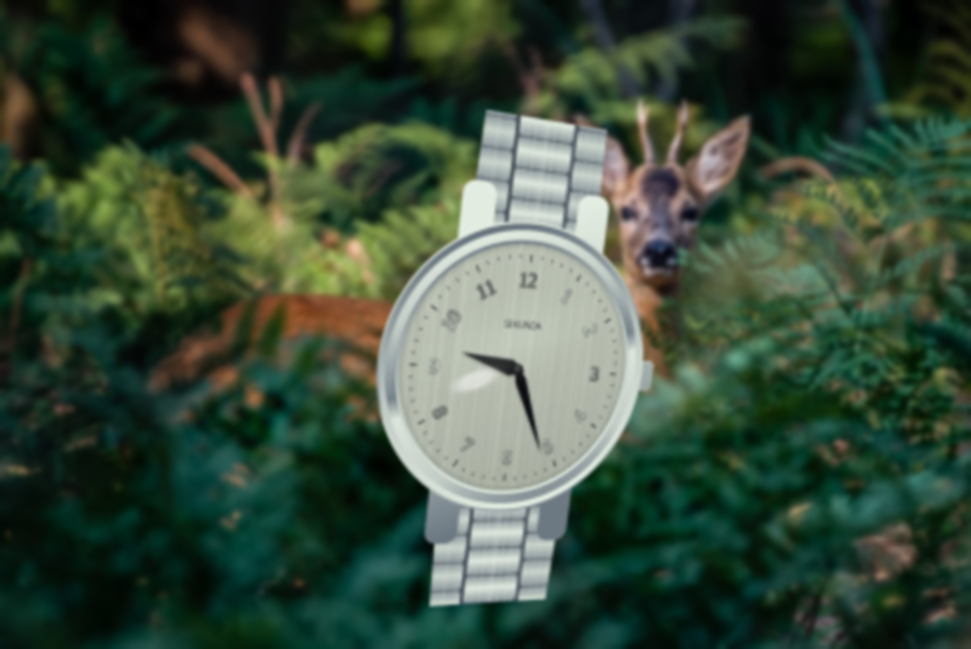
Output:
9,26
